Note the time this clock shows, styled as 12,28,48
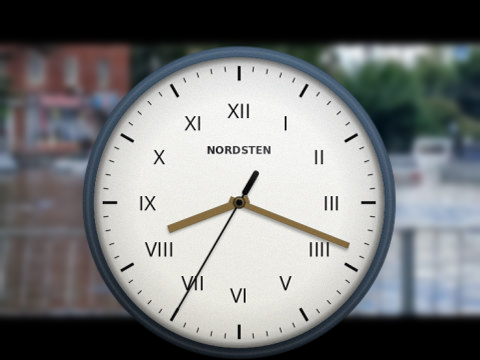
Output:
8,18,35
